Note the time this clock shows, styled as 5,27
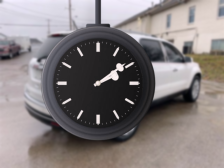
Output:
2,09
